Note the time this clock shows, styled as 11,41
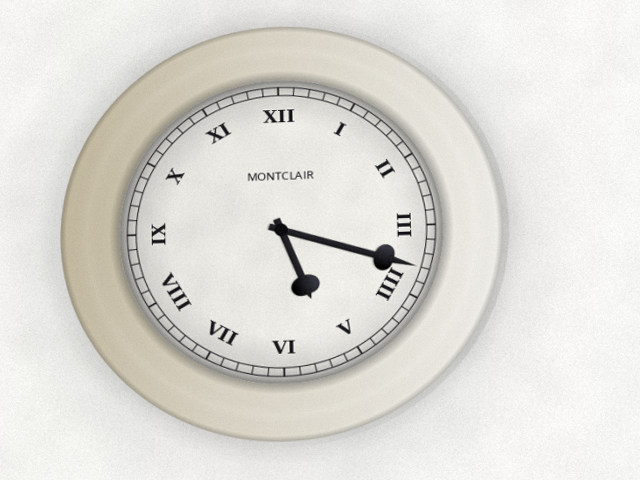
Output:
5,18
